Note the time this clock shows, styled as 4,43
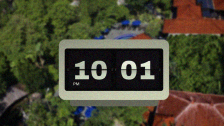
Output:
10,01
